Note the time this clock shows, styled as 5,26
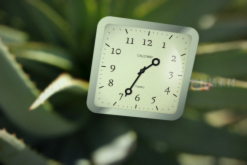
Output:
1,34
